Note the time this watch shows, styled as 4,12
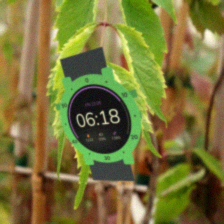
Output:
6,18
